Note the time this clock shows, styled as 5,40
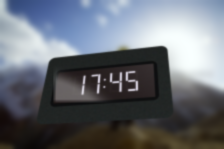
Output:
17,45
